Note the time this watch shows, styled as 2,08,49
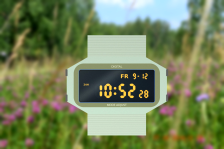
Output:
10,52,28
